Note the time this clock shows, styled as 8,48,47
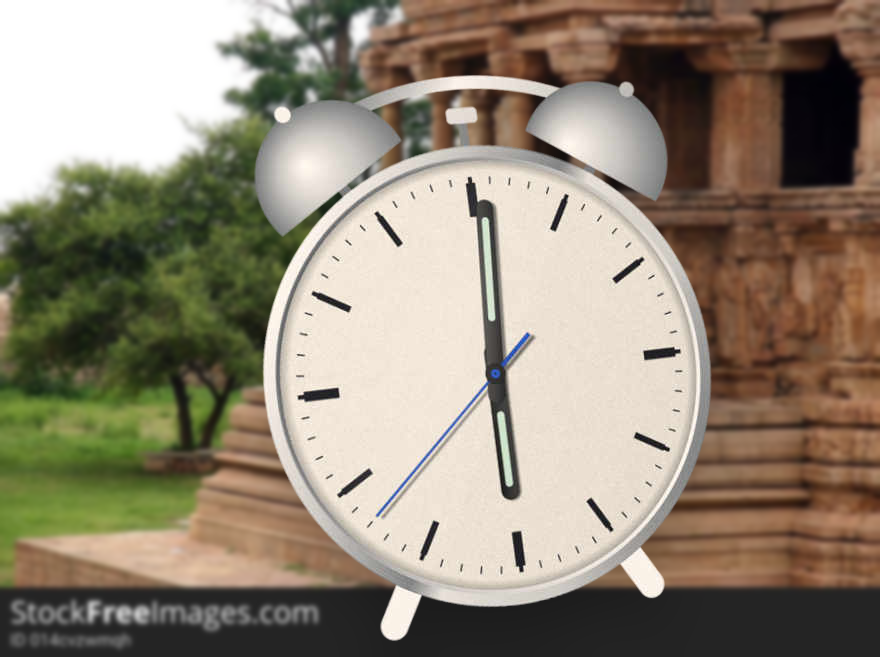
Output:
6,00,38
